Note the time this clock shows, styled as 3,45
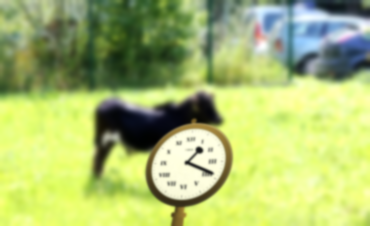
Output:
1,19
